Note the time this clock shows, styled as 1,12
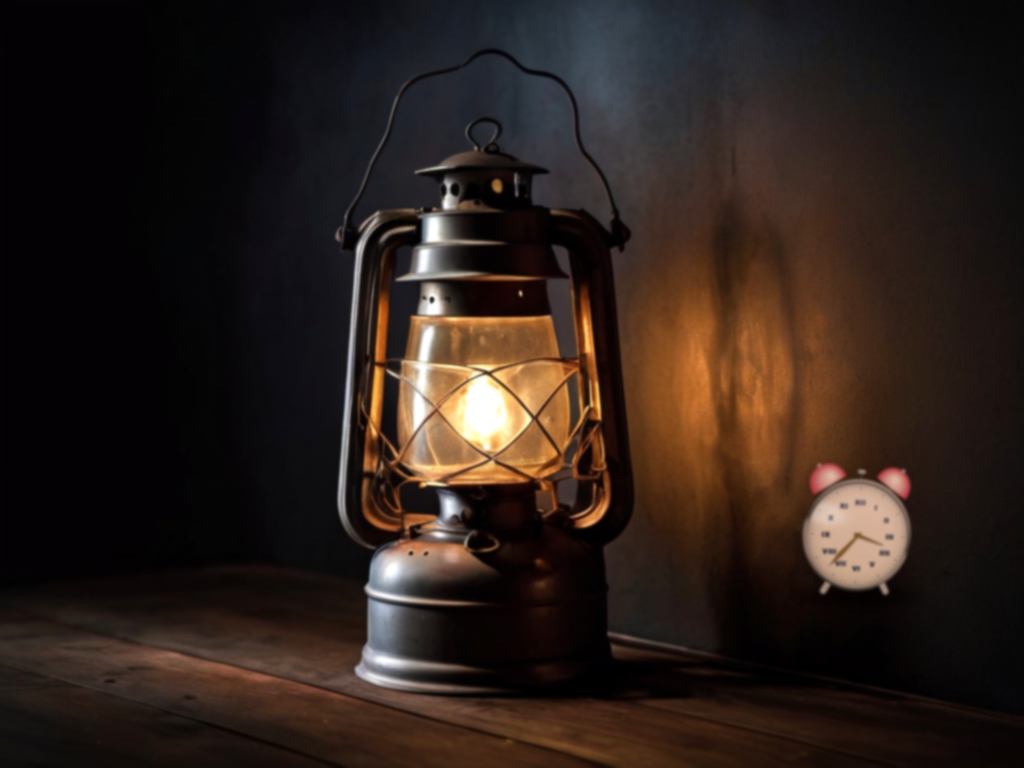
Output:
3,37
